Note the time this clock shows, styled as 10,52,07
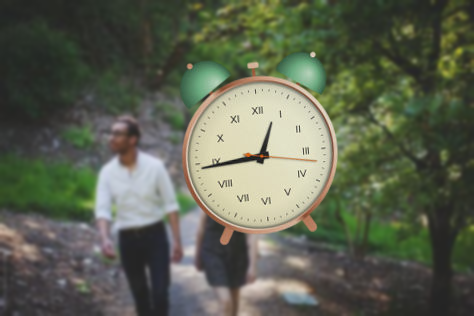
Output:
12,44,17
